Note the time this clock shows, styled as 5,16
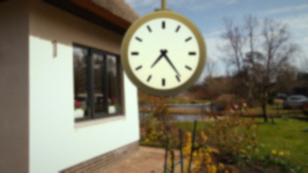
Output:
7,24
